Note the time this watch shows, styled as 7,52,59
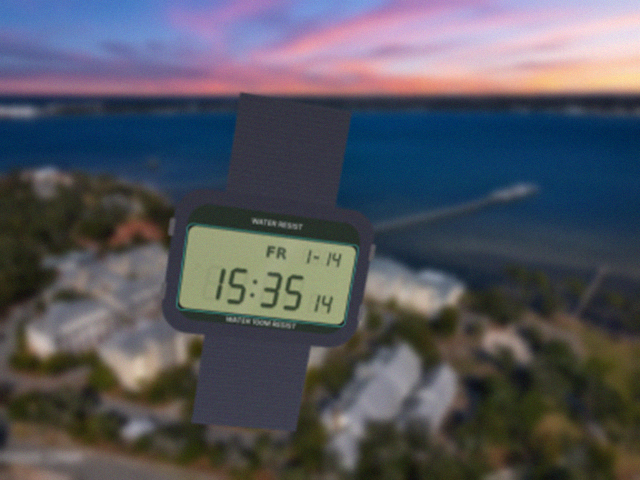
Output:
15,35,14
